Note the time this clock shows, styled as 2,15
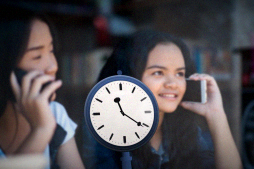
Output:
11,21
